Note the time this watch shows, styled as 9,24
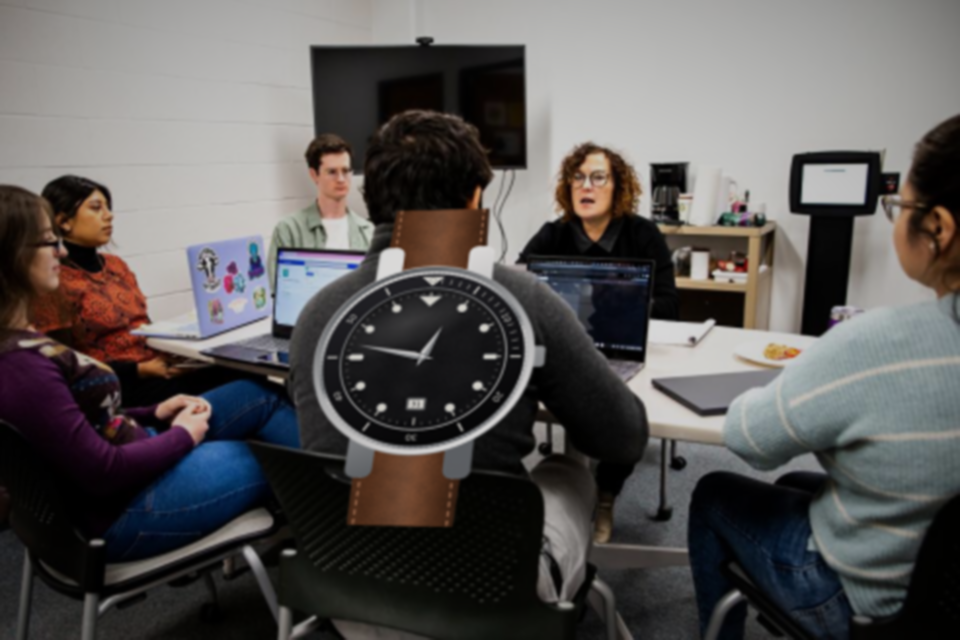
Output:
12,47
